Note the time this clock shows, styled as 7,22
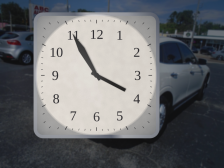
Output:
3,55
